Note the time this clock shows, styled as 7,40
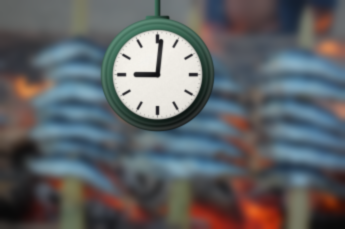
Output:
9,01
